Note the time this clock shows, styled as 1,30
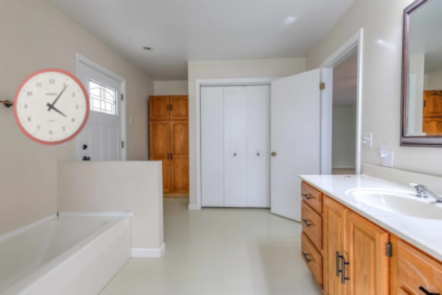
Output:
4,06
